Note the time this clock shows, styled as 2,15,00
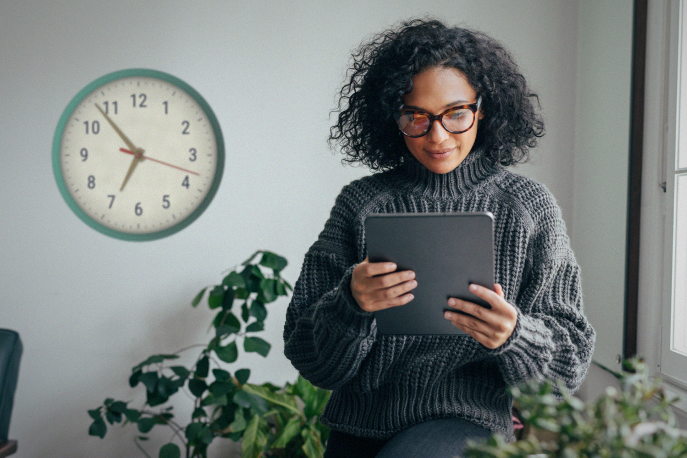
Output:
6,53,18
